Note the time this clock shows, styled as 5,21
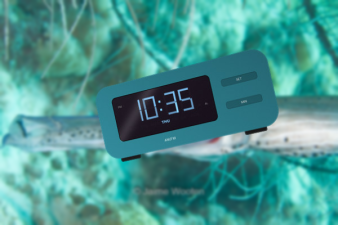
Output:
10,35
